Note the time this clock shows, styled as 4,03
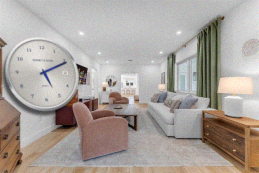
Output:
5,11
